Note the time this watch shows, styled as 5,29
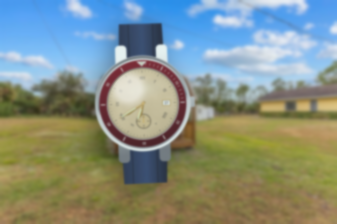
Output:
6,40
